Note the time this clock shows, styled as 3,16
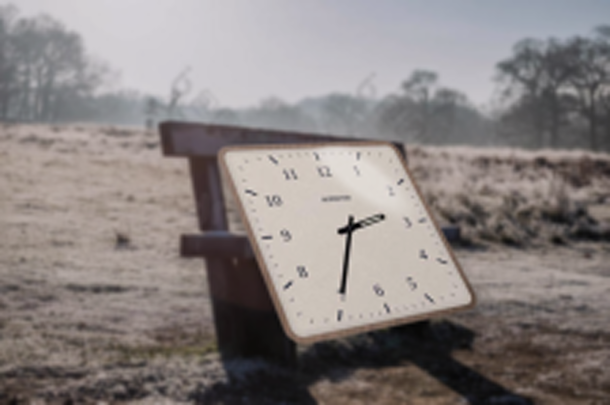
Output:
2,35
